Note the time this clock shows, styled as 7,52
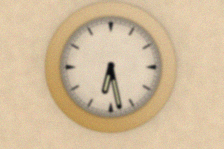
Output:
6,28
